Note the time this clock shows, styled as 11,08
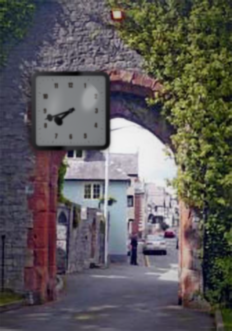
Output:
7,42
